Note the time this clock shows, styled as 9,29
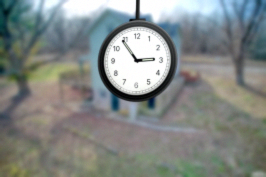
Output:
2,54
